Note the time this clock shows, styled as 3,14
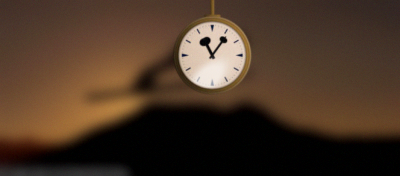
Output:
11,06
